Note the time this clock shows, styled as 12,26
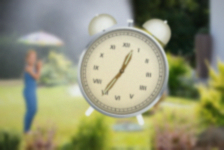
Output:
12,35
